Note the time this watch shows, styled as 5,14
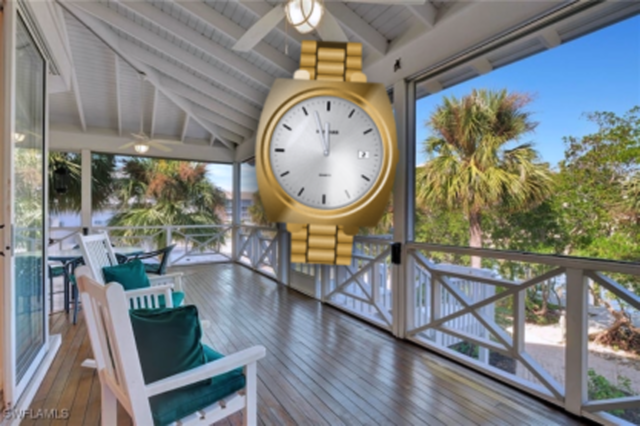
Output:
11,57
